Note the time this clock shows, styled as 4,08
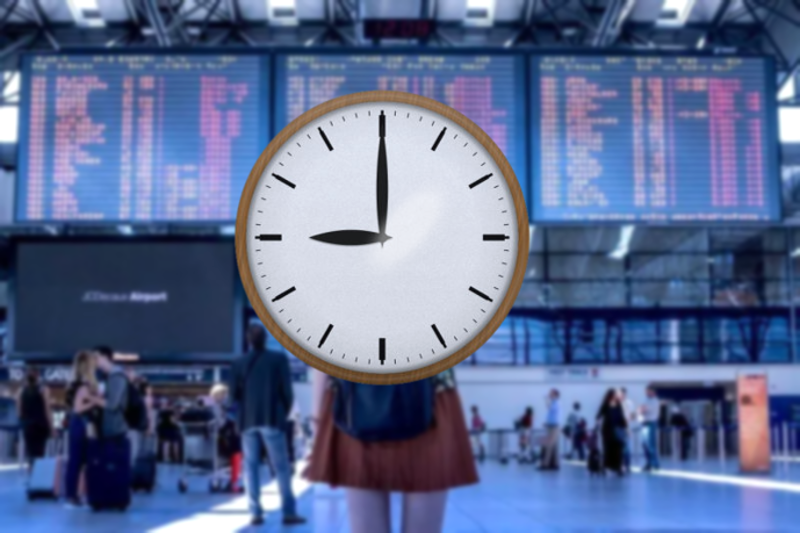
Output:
9,00
